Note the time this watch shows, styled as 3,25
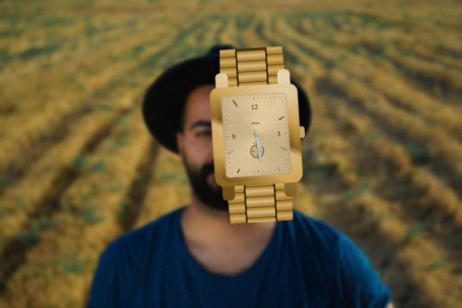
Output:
5,29
